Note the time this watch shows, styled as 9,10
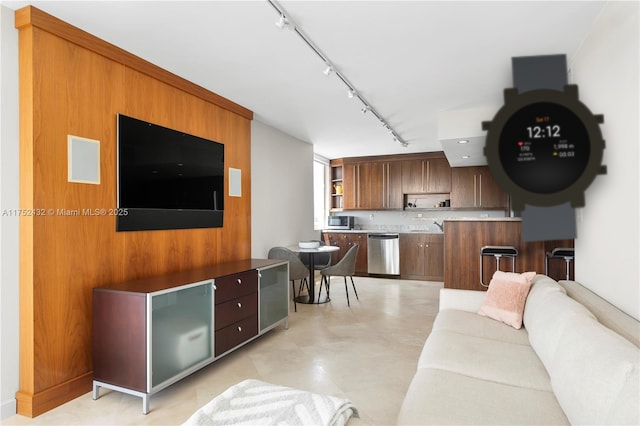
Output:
12,12
